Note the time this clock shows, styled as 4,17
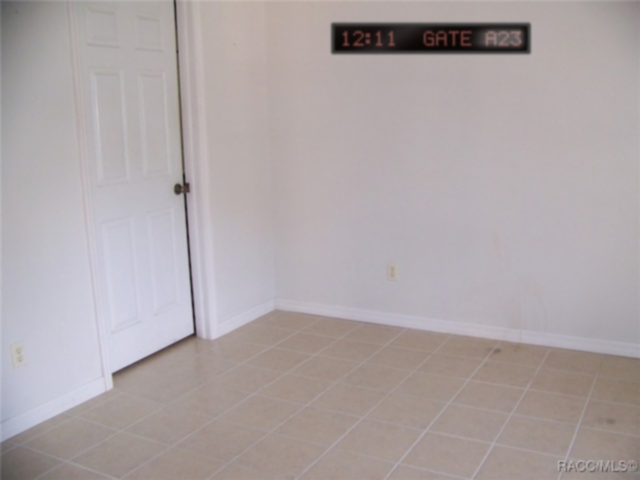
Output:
12,11
